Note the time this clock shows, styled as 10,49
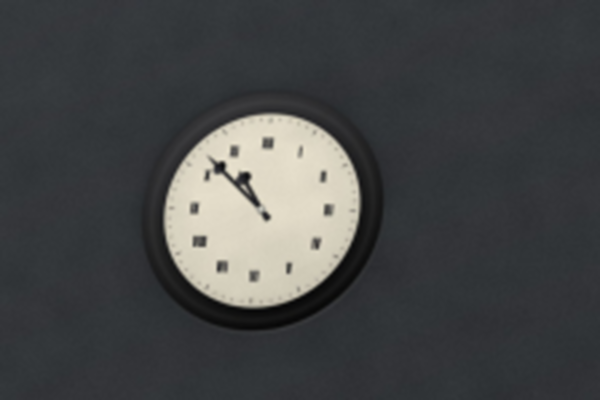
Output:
10,52
